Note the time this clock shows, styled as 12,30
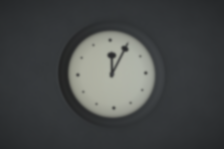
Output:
12,05
